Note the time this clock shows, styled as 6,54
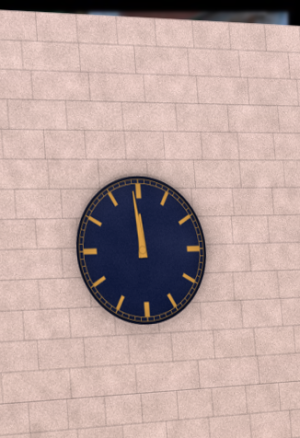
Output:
11,59
